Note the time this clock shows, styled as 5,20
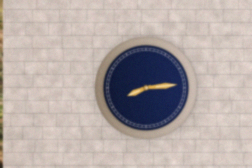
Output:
8,14
